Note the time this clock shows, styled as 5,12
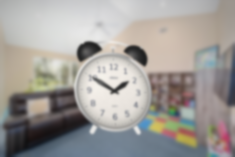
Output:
1,50
